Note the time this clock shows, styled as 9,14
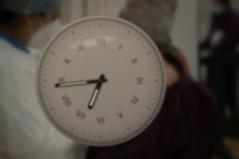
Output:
6,44
